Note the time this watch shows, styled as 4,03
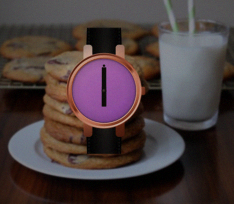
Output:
6,00
